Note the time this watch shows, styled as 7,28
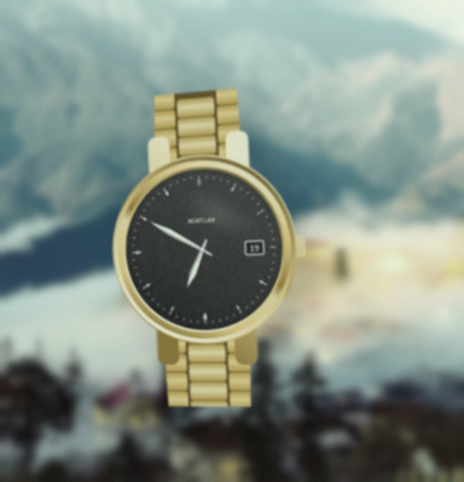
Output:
6,50
